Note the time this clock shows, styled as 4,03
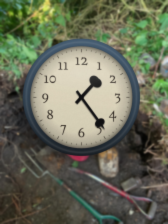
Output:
1,24
